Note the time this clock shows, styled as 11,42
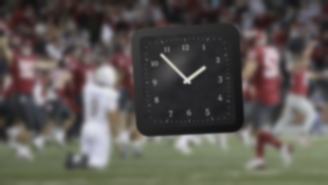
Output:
1,53
